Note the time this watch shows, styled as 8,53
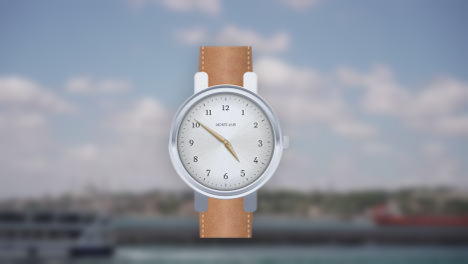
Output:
4,51
